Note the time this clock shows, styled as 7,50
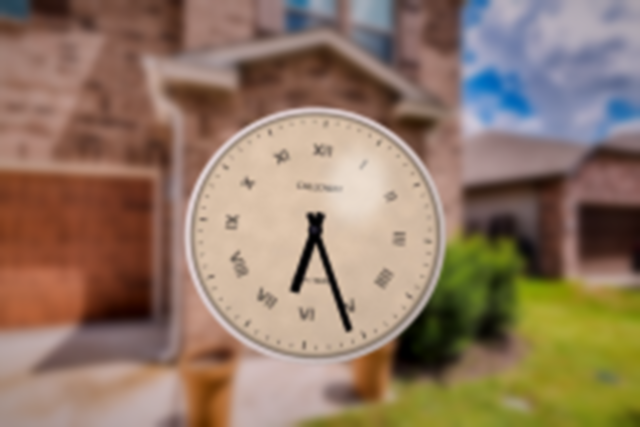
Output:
6,26
